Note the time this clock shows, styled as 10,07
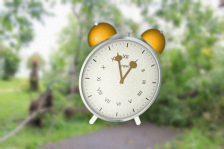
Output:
12,57
